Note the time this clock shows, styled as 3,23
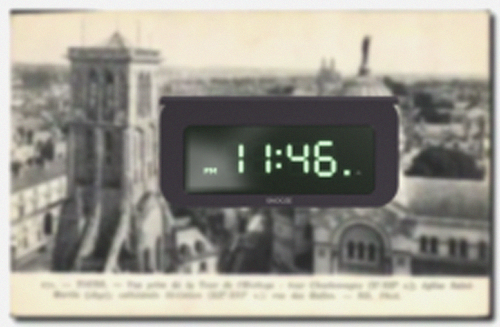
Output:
11,46
